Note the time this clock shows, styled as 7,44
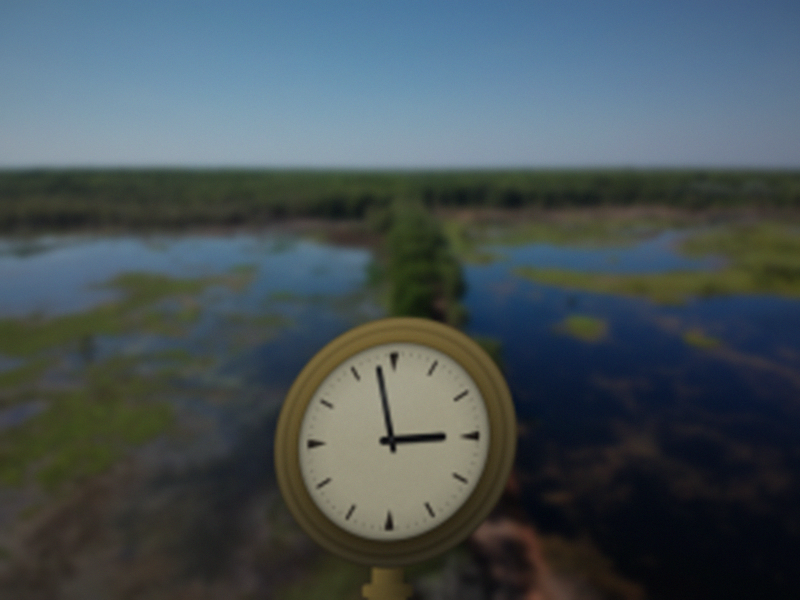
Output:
2,58
